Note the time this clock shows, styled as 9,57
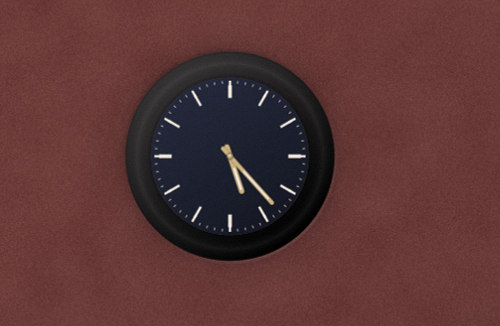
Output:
5,23
